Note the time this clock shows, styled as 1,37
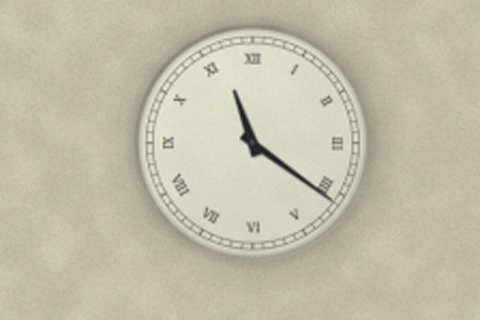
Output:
11,21
